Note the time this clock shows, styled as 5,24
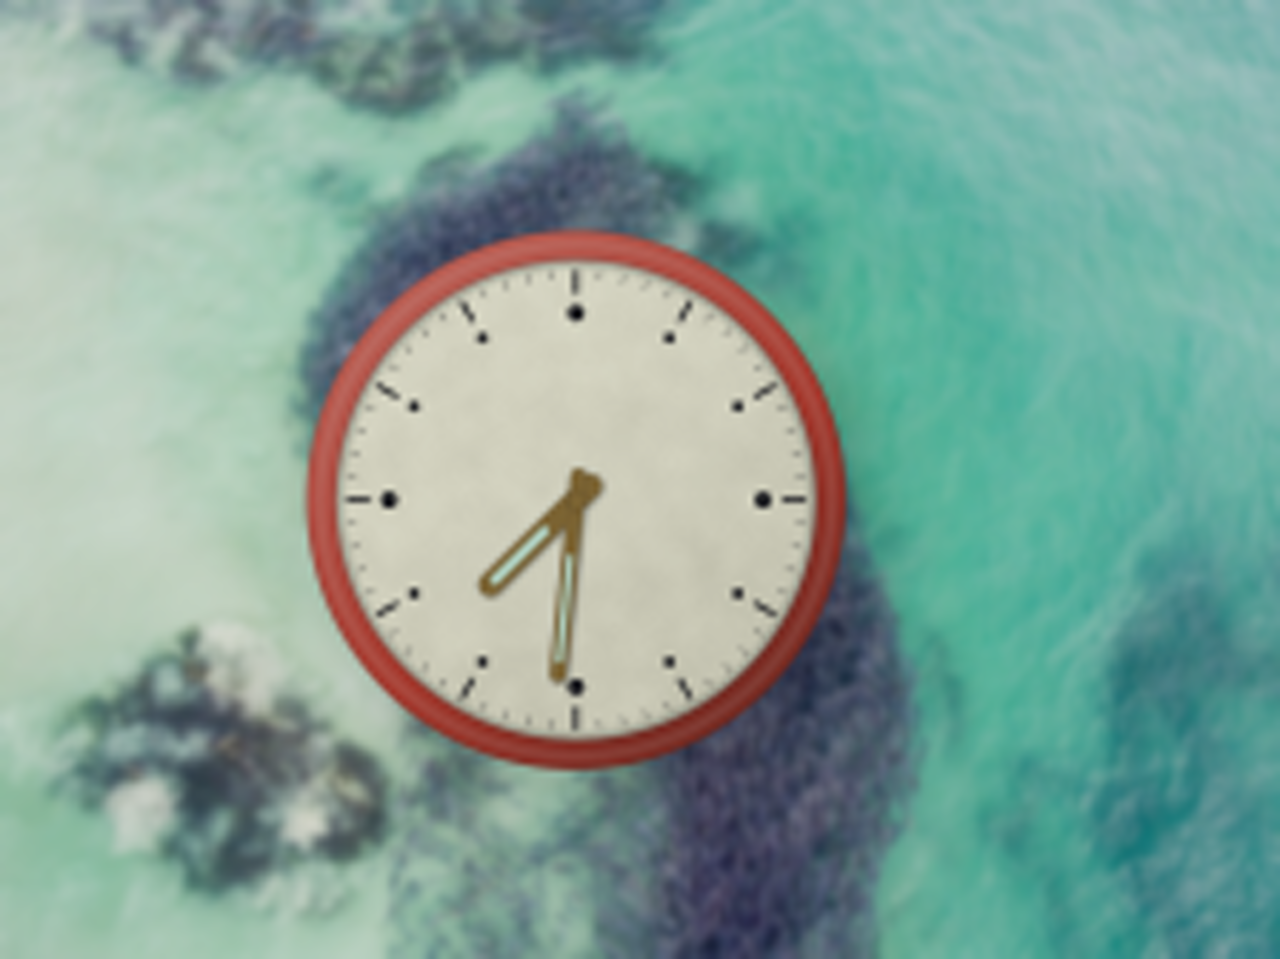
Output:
7,31
